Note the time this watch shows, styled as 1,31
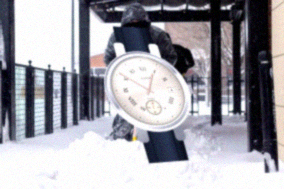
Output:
12,51
